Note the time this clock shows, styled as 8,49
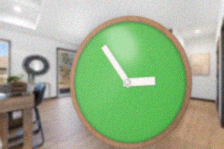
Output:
2,54
